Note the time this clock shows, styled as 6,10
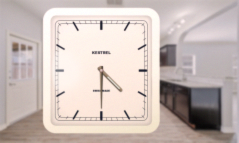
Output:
4,30
